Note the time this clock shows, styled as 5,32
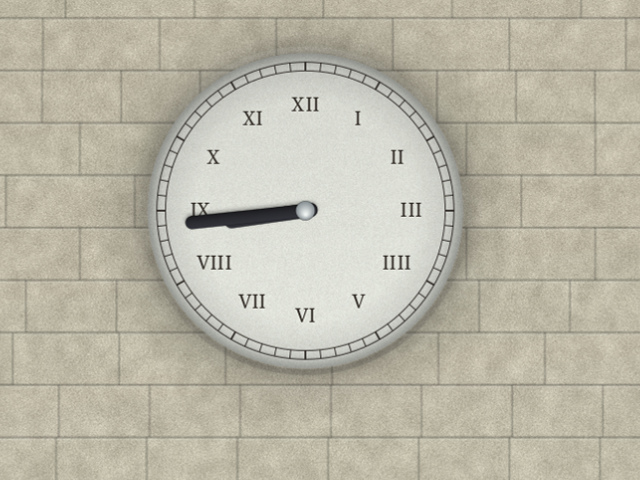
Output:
8,44
